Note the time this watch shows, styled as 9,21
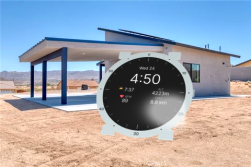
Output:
4,50
